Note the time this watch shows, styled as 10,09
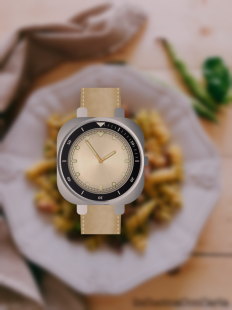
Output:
1,54
